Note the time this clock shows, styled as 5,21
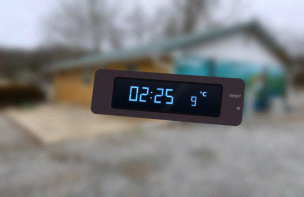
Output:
2,25
